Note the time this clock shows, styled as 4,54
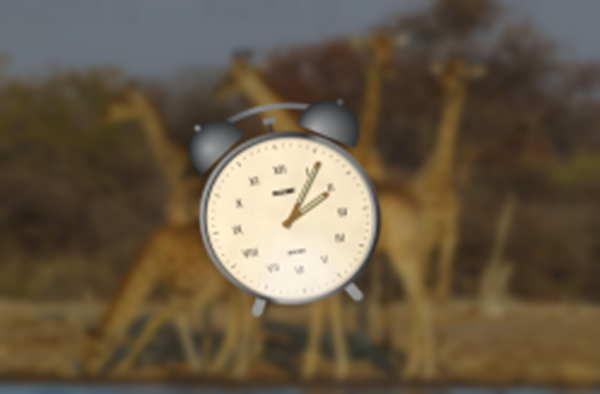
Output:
2,06
